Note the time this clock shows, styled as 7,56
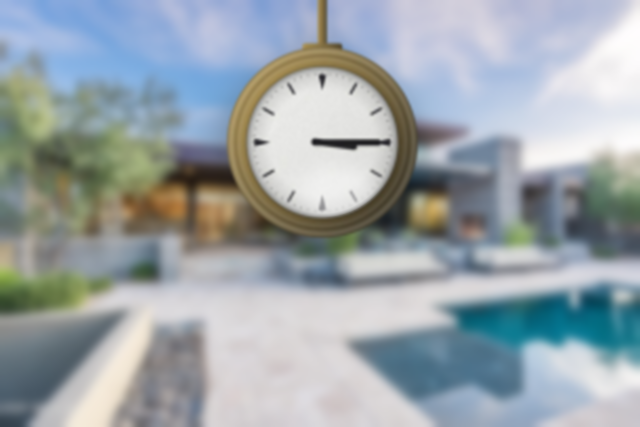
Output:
3,15
